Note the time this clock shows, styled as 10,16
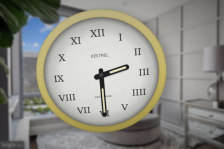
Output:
2,30
